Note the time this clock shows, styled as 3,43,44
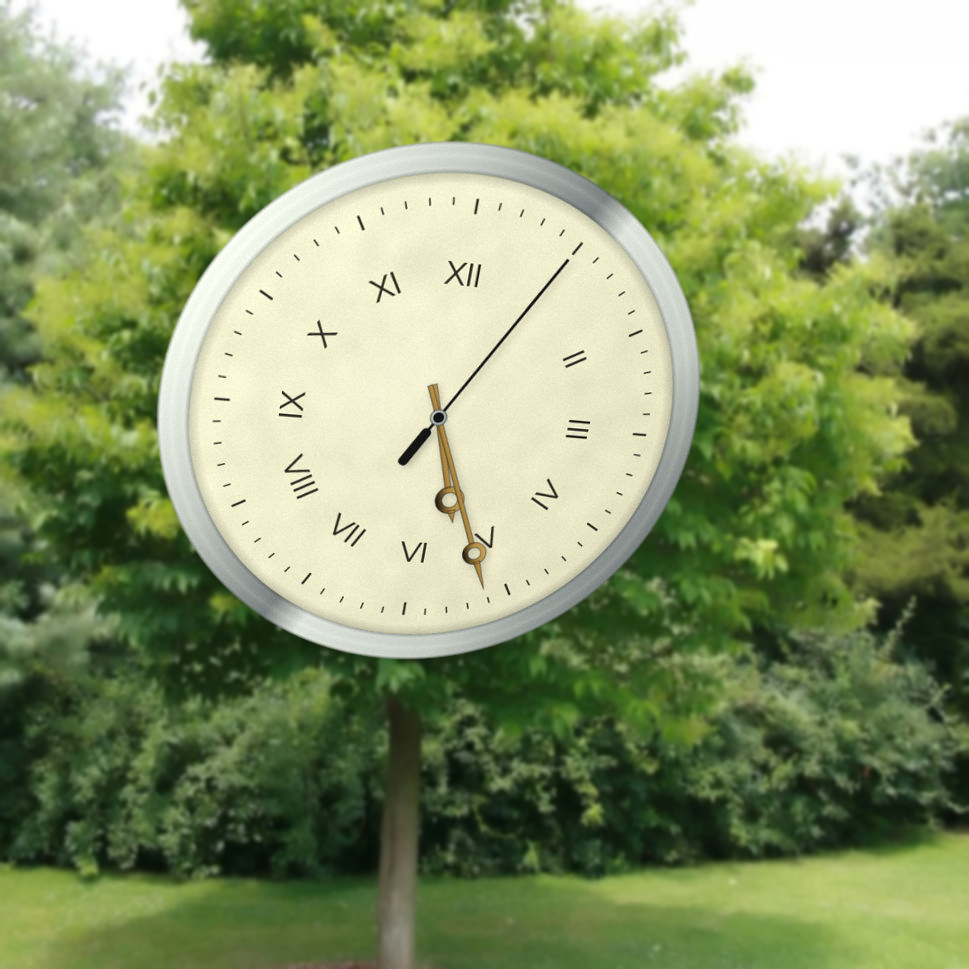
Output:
5,26,05
